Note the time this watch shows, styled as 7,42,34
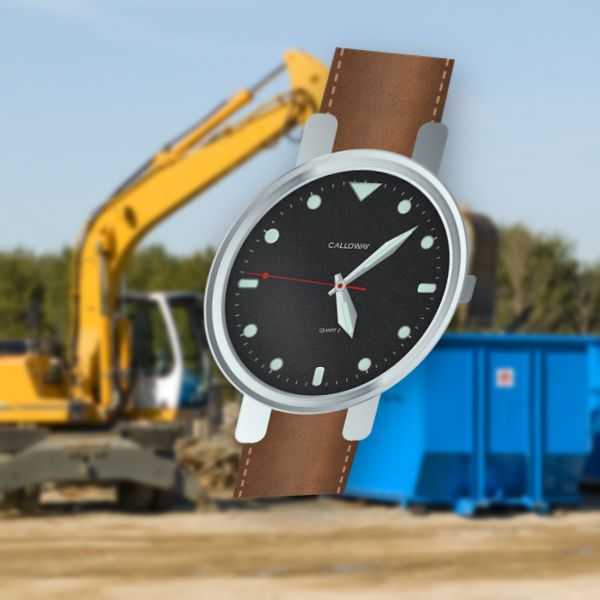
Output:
5,07,46
